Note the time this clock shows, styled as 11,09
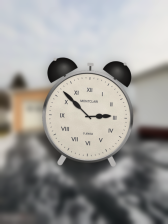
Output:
2,52
